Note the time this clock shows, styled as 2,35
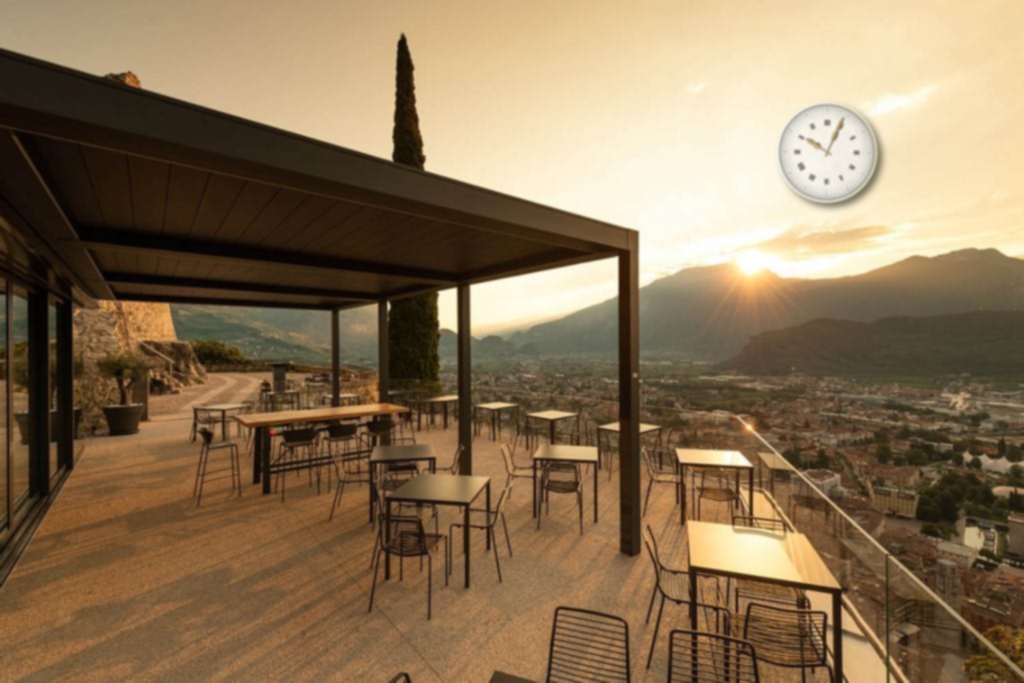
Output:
10,04
